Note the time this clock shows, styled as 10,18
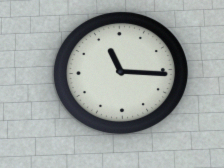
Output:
11,16
